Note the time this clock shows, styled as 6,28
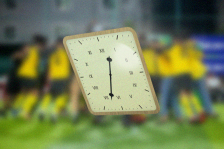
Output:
12,33
